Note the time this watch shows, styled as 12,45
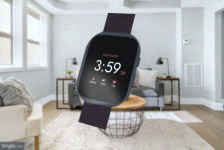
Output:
3,59
